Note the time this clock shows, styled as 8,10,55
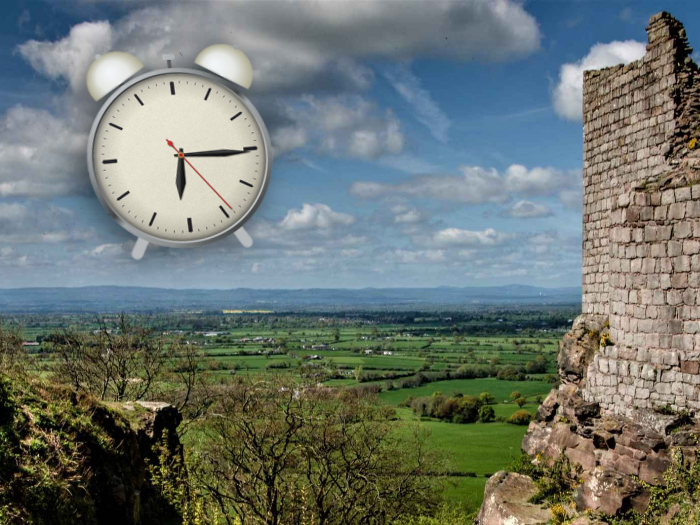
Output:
6,15,24
